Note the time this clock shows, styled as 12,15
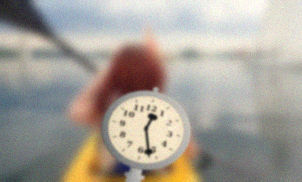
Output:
12,27
